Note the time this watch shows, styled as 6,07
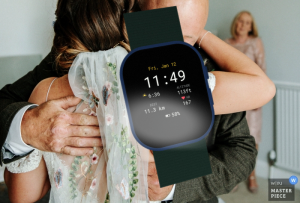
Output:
11,49
